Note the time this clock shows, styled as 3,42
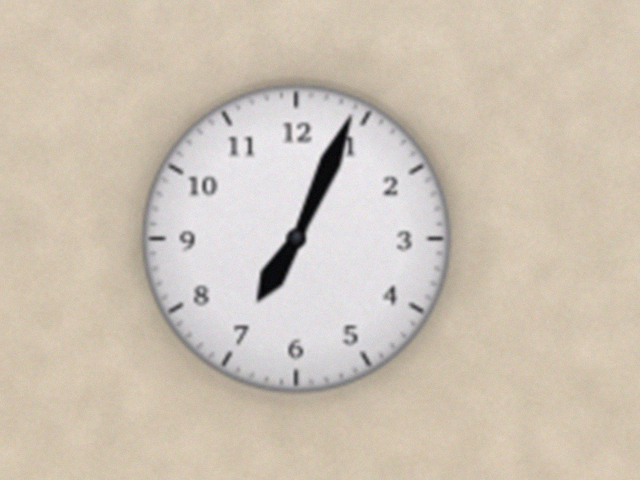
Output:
7,04
